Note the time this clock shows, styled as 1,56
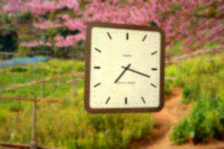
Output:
7,18
